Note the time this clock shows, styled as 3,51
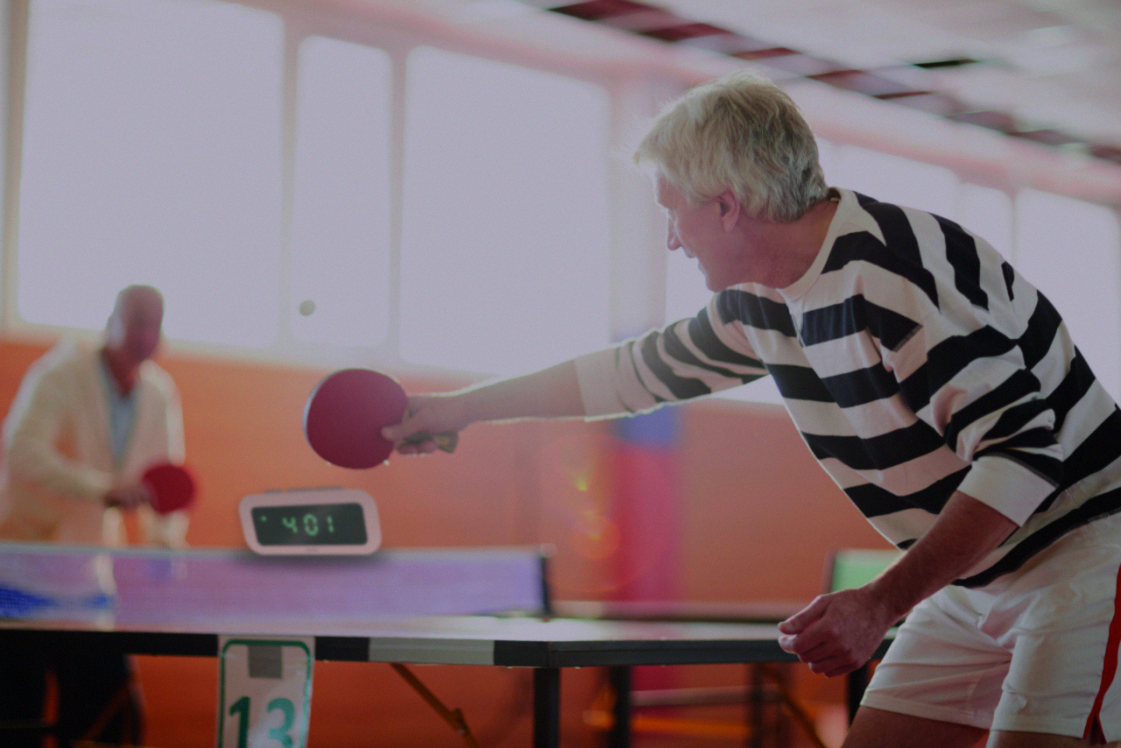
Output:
4,01
